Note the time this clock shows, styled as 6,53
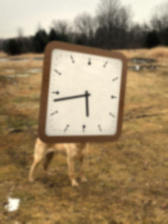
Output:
5,43
